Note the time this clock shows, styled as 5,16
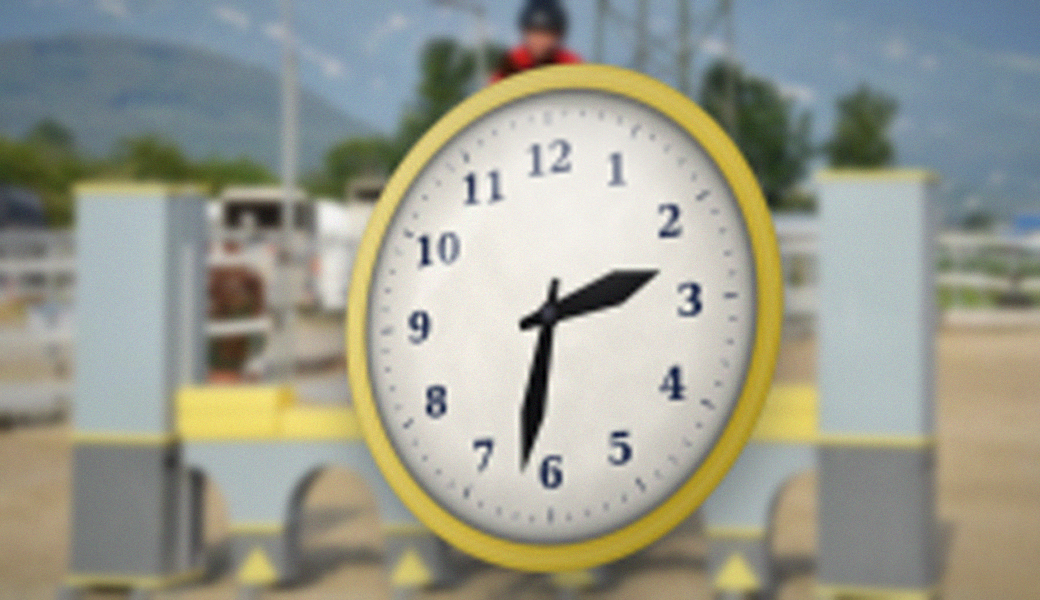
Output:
2,32
